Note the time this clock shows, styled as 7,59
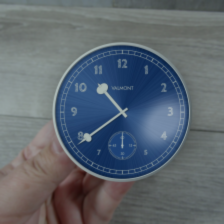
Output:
10,39
